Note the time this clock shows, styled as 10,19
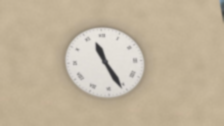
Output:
11,26
